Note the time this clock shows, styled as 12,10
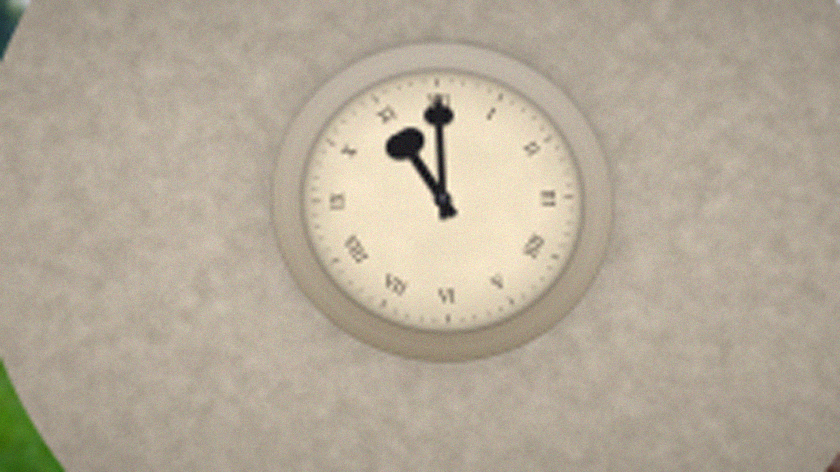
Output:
11,00
